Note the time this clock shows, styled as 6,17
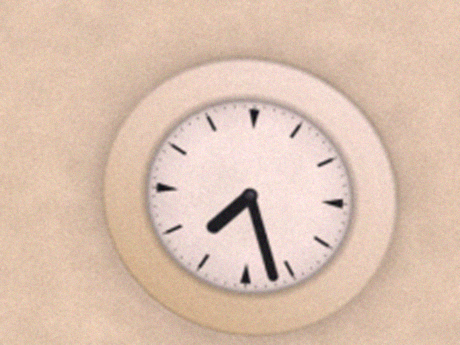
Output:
7,27
